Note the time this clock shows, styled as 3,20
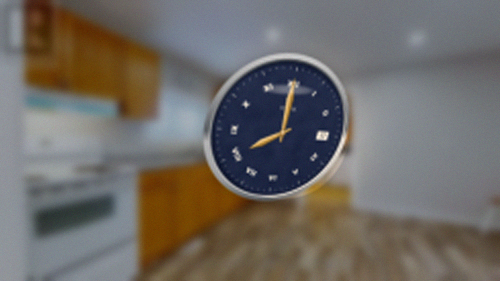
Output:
8,00
